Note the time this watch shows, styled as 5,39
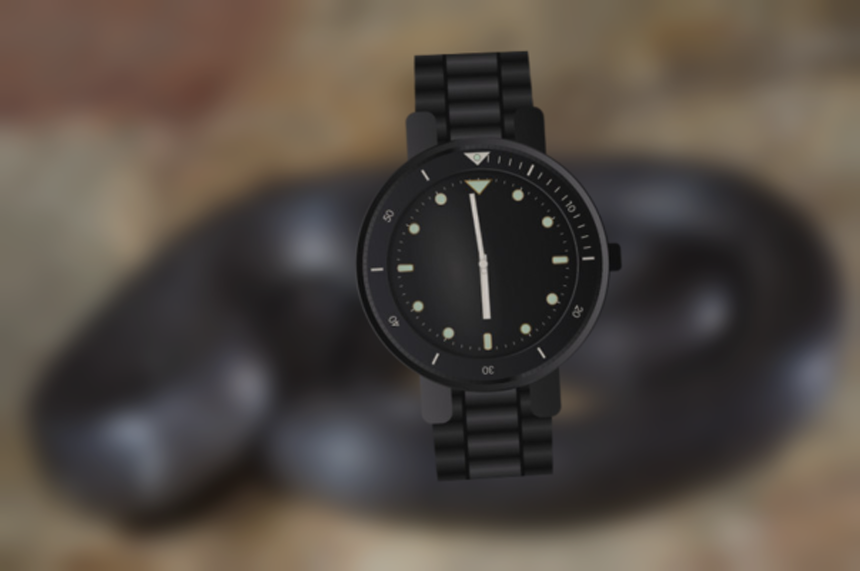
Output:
5,59
